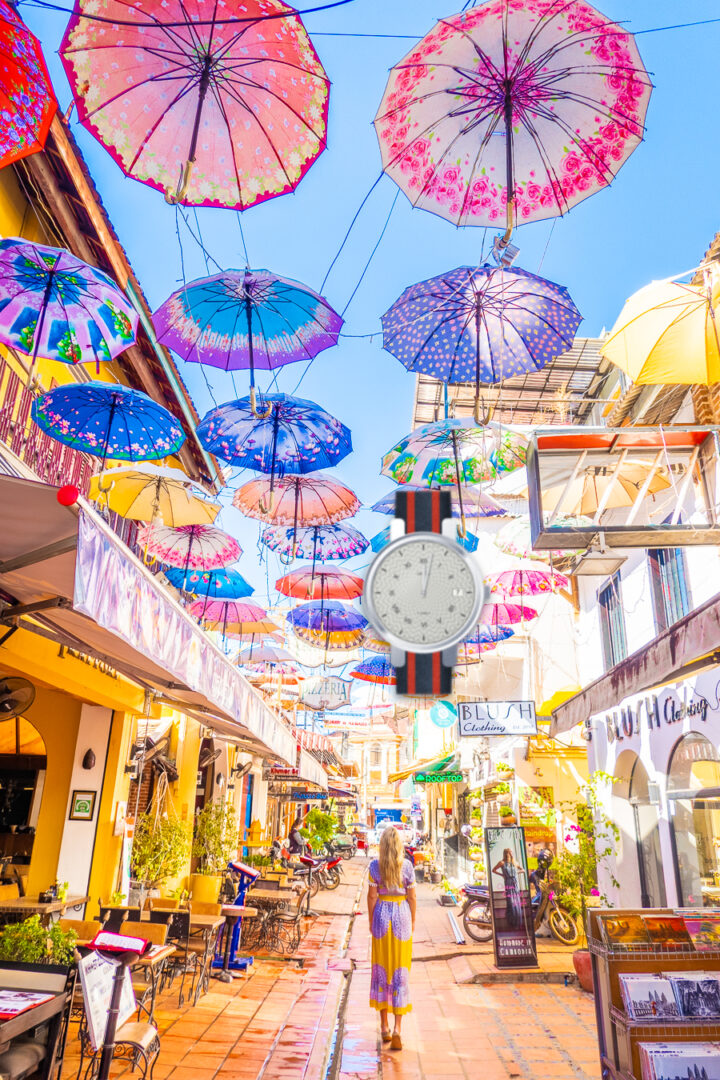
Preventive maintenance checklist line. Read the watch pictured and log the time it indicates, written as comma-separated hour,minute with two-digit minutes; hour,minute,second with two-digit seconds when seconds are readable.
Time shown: 12,02
